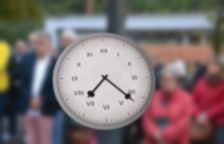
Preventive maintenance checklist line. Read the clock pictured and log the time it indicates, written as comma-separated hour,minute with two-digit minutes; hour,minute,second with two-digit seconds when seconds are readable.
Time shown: 7,22
